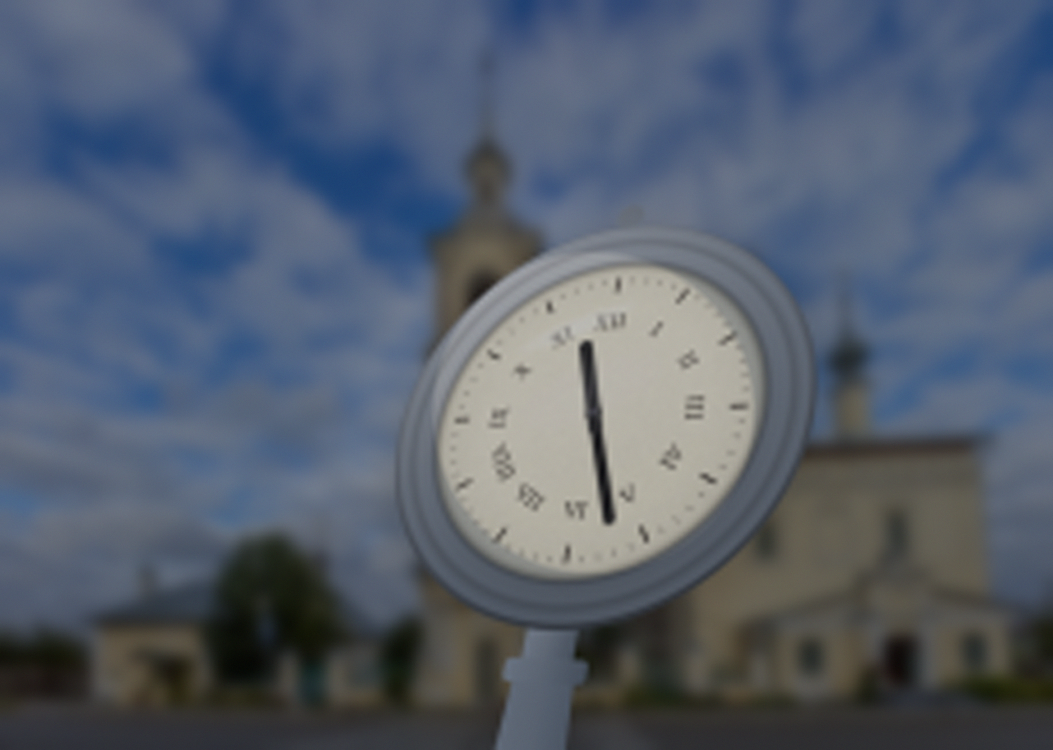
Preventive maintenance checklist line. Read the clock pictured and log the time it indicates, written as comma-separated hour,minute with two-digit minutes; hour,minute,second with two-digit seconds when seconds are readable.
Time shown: 11,27
